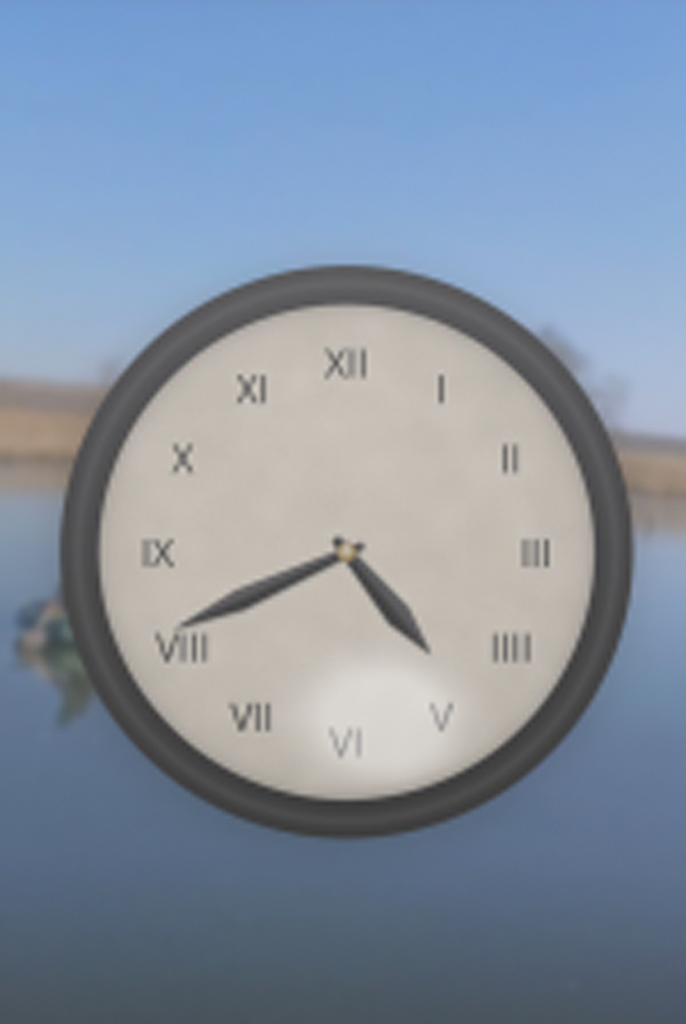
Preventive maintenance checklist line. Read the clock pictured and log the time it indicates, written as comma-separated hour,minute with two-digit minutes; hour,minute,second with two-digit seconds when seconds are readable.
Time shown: 4,41
